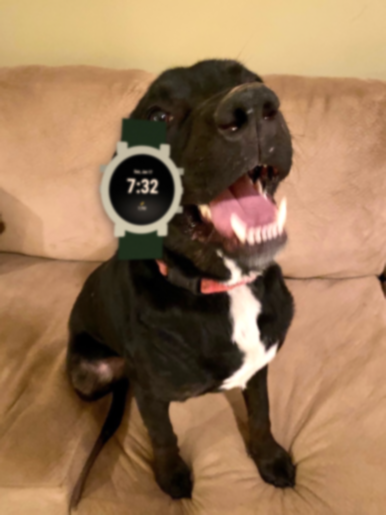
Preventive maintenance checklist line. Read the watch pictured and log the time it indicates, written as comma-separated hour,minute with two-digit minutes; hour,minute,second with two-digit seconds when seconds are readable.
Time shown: 7,32
